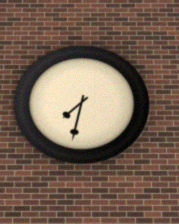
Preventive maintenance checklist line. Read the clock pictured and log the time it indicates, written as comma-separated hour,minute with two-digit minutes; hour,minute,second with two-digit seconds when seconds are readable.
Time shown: 7,32
